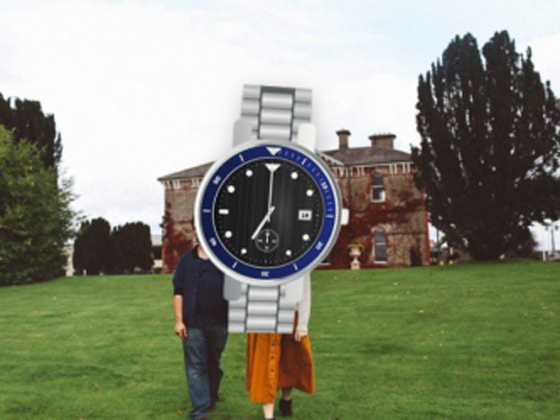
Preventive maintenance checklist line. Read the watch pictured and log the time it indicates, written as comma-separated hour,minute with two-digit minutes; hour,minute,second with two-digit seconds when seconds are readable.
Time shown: 7,00
